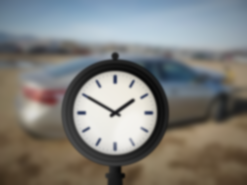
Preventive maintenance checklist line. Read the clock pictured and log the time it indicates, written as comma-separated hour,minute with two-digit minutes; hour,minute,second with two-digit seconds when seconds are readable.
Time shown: 1,50
